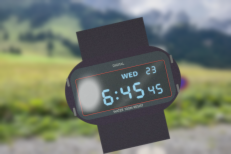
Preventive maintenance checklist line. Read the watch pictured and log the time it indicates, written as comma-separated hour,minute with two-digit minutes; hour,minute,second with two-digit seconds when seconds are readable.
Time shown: 6,45,45
